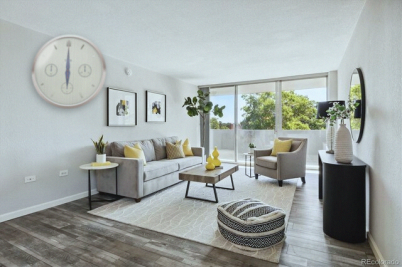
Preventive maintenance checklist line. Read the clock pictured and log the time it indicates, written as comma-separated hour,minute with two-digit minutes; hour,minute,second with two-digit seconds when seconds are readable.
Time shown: 6,00
